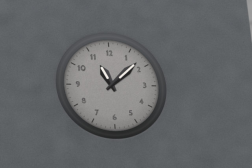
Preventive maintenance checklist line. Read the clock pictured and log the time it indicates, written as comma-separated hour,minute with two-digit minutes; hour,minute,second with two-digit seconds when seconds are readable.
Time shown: 11,08
